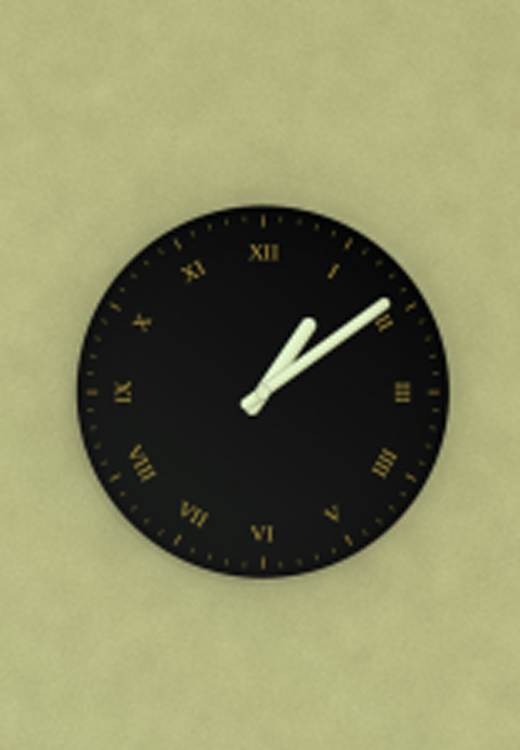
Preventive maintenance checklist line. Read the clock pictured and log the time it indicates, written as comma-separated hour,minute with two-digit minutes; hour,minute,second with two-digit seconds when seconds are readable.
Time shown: 1,09
